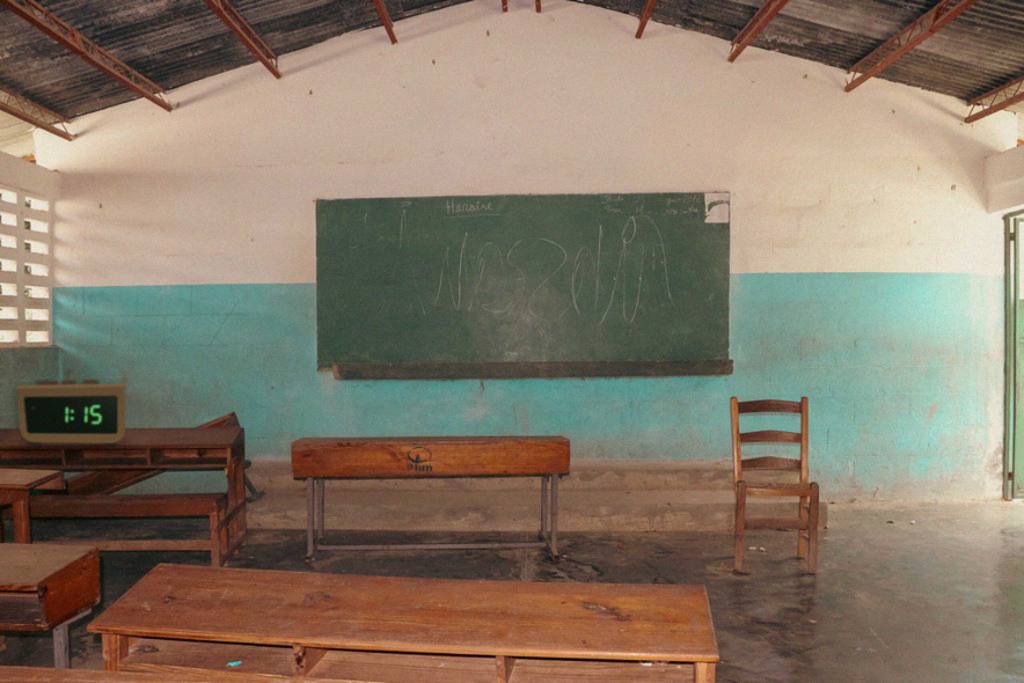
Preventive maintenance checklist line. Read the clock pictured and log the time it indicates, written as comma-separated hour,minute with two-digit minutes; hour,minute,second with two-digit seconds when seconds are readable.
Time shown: 1,15
